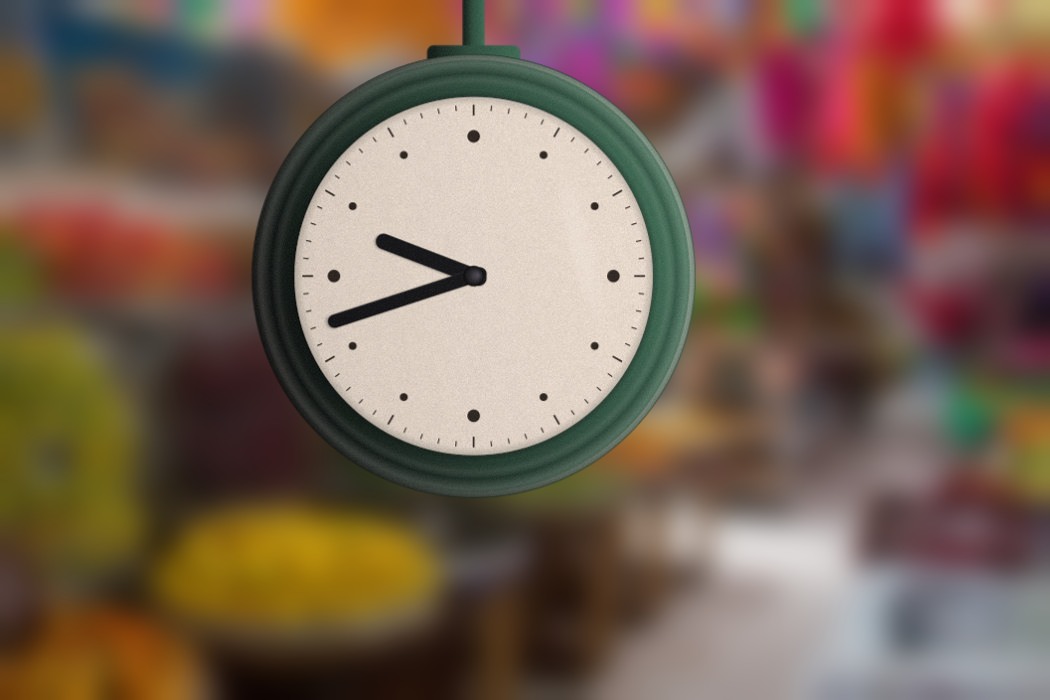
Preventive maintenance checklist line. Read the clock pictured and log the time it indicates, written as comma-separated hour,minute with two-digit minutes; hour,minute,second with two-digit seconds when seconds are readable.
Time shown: 9,42
